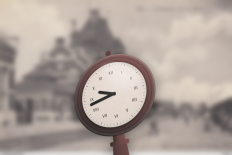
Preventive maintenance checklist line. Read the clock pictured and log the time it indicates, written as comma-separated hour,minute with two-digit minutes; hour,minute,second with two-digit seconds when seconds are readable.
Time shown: 9,43
